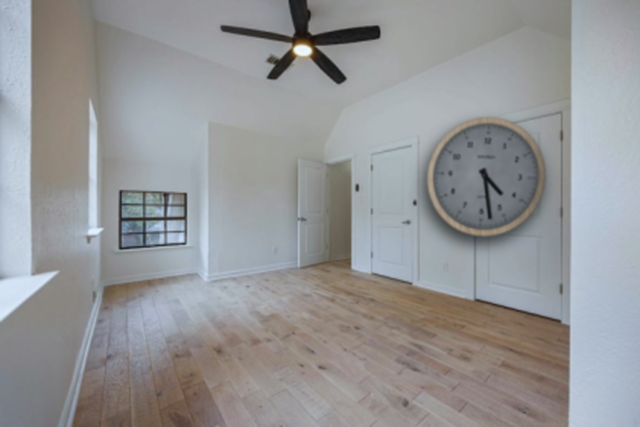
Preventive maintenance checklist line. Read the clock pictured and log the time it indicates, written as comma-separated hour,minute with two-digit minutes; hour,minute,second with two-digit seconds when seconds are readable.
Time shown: 4,28
